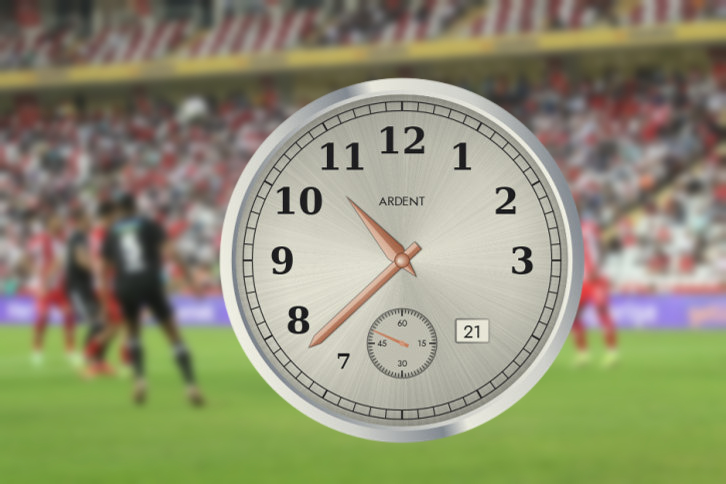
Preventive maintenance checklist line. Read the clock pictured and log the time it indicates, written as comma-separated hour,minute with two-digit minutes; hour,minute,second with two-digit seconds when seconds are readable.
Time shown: 10,37,49
